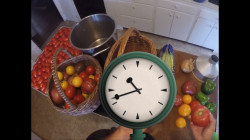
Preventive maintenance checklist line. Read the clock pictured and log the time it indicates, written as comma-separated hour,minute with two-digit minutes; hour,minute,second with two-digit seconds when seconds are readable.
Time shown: 10,42
